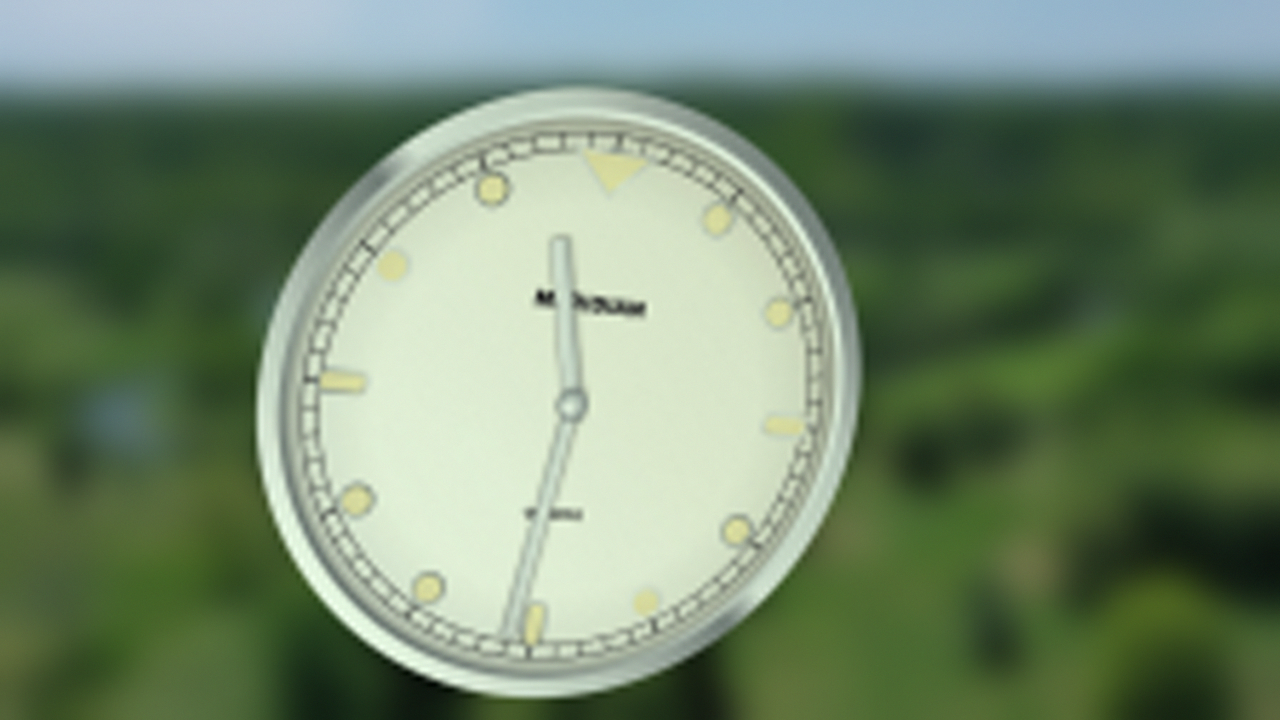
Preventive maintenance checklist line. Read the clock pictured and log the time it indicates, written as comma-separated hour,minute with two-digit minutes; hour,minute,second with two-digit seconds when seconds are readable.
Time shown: 11,31
